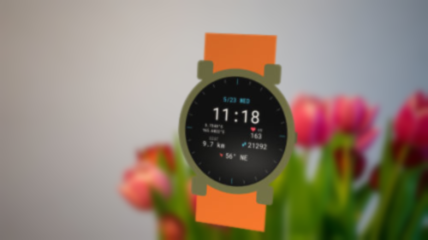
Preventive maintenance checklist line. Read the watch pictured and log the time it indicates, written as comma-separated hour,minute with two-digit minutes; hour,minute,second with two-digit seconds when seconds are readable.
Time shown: 11,18
